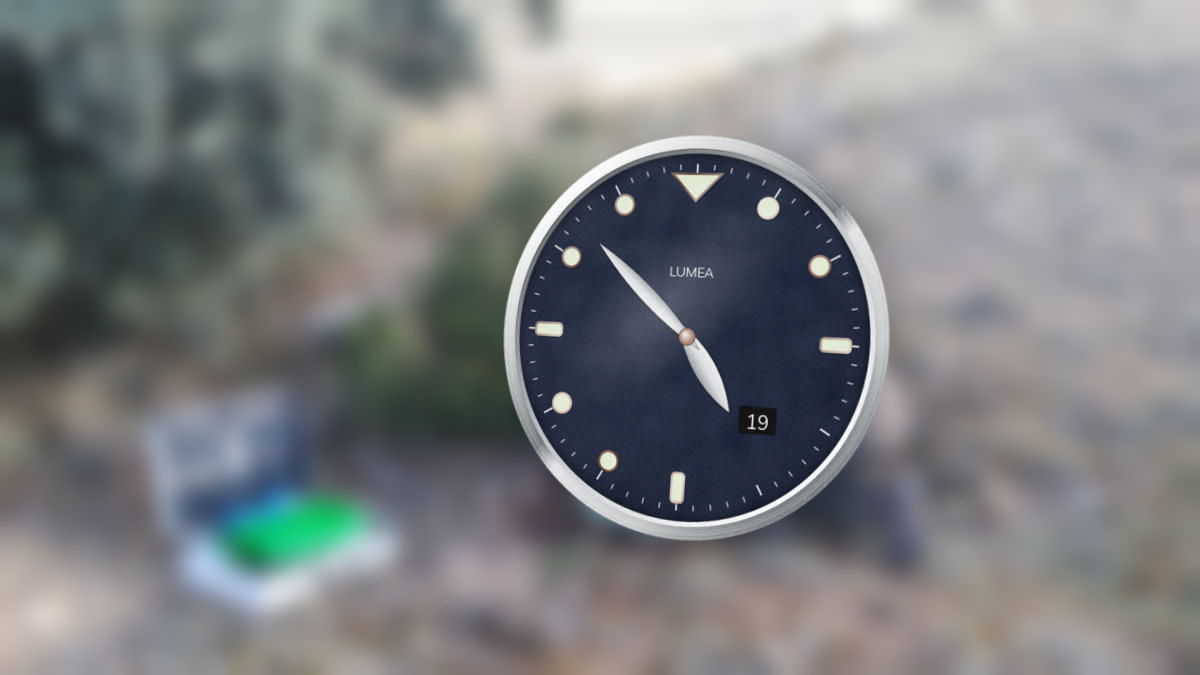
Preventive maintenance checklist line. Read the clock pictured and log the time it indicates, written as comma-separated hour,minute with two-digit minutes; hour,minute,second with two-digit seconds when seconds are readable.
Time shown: 4,52
